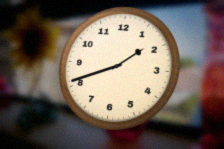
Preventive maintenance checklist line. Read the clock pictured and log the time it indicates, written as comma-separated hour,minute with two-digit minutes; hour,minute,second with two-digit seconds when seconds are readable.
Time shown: 1,41
